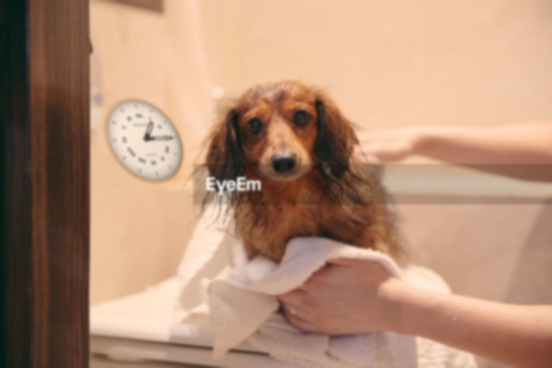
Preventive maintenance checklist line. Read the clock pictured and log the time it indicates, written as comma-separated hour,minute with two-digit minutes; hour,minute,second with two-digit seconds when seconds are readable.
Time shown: 1,15
